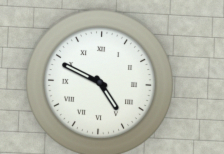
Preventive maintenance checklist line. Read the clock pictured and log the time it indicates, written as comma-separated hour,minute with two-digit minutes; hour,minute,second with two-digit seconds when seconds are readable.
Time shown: 4,49
